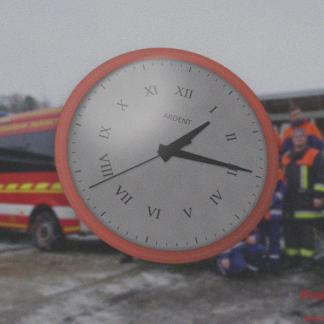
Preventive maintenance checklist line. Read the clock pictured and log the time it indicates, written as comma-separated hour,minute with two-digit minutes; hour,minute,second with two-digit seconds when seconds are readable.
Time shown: 1,14,38
